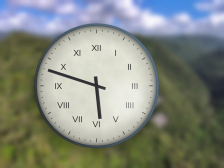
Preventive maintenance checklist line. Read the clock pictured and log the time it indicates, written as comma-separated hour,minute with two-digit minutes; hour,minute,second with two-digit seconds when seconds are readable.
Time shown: 5,48
